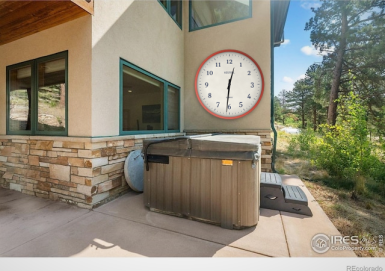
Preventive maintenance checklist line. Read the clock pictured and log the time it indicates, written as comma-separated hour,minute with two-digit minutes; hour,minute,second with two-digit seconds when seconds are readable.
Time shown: 12,31
